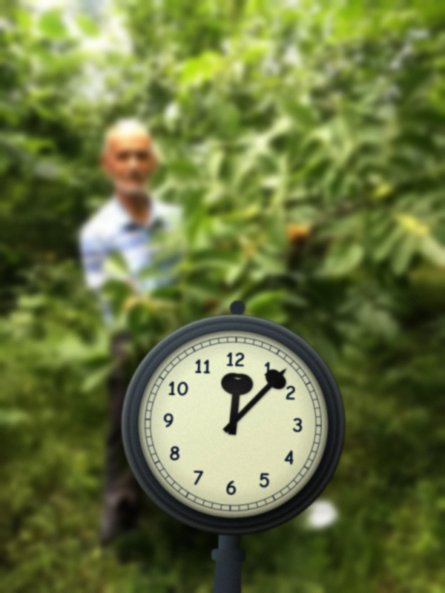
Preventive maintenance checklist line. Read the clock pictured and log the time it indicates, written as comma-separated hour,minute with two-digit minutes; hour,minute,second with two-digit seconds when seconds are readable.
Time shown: 12,07
